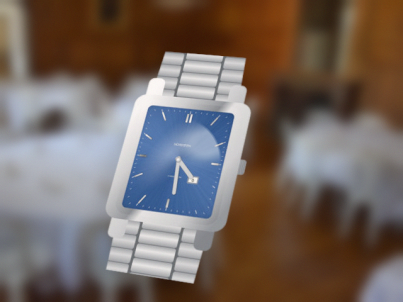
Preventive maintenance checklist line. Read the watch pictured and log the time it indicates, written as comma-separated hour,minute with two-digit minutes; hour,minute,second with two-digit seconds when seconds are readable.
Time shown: 4,29
